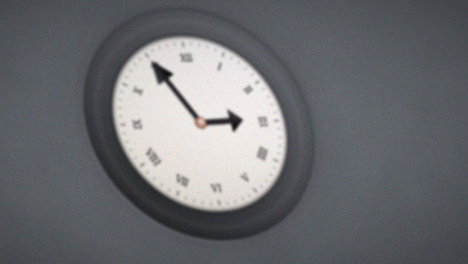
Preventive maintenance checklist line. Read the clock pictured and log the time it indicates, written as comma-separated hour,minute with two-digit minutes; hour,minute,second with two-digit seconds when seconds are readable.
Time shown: 2,55
